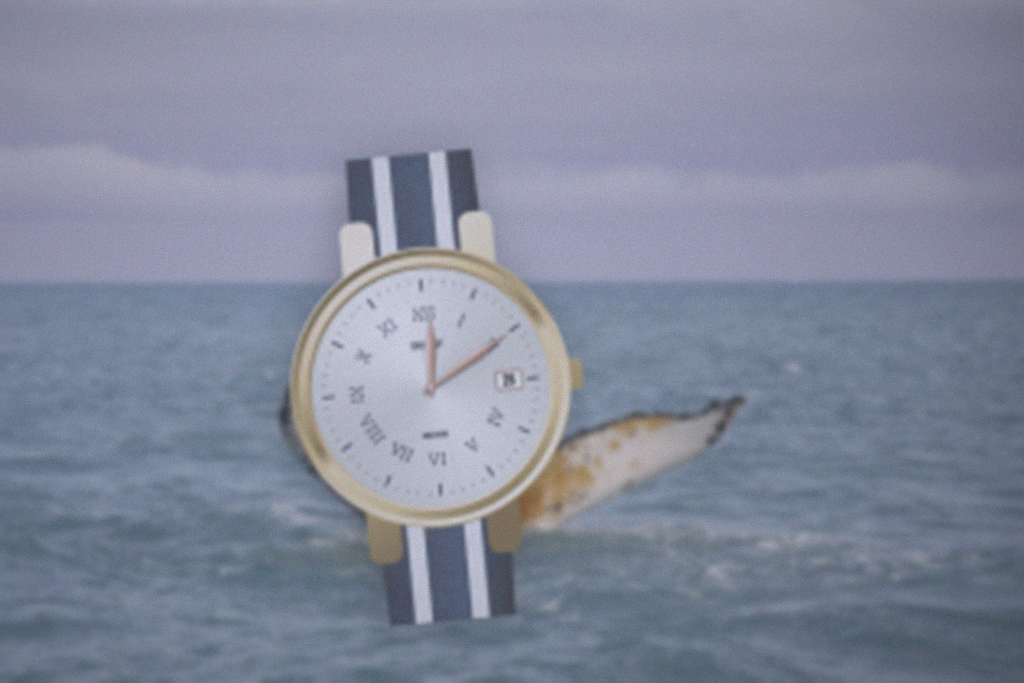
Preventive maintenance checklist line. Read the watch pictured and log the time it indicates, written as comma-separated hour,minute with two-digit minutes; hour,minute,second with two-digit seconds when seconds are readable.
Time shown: 12,10
